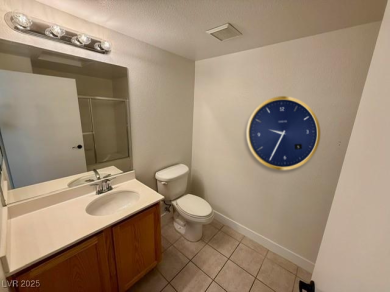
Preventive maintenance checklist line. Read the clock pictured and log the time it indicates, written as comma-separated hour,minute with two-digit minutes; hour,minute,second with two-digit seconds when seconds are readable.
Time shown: 9,35
